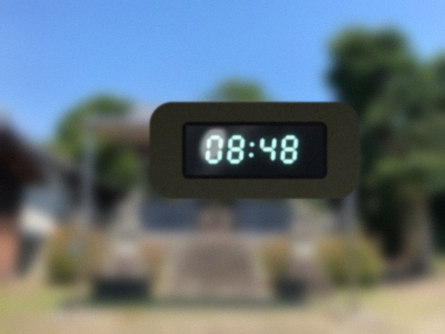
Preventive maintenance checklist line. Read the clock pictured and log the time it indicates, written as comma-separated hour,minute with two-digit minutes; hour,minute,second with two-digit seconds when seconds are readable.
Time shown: 8,48
